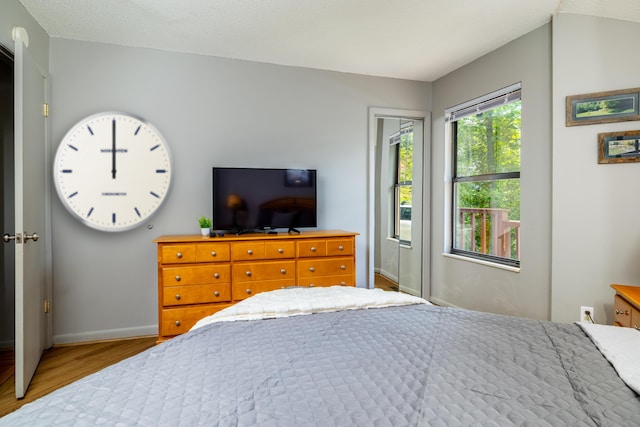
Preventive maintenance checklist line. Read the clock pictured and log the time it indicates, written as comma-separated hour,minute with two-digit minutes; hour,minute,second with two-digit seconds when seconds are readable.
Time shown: 12,00
